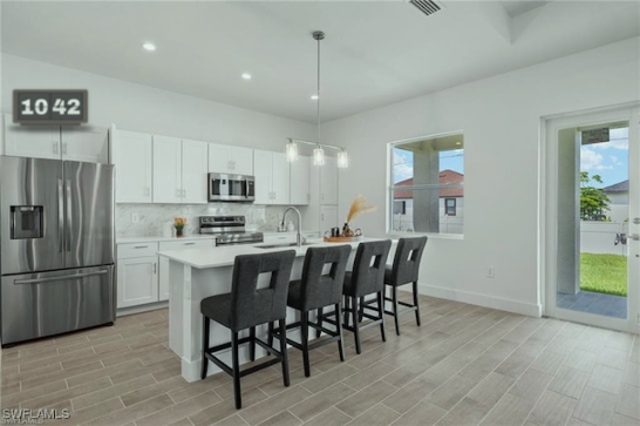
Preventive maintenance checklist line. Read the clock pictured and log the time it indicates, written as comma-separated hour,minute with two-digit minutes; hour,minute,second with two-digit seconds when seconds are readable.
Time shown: 10,42
